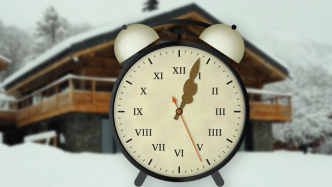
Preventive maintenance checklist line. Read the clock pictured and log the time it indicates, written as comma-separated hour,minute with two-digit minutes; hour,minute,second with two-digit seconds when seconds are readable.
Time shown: 1,03,26
